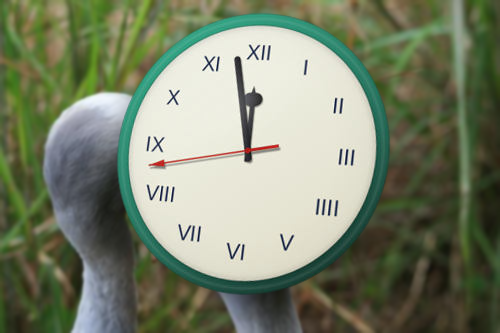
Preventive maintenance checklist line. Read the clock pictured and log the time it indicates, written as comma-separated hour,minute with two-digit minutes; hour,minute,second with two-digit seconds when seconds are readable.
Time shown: 11,57,43
